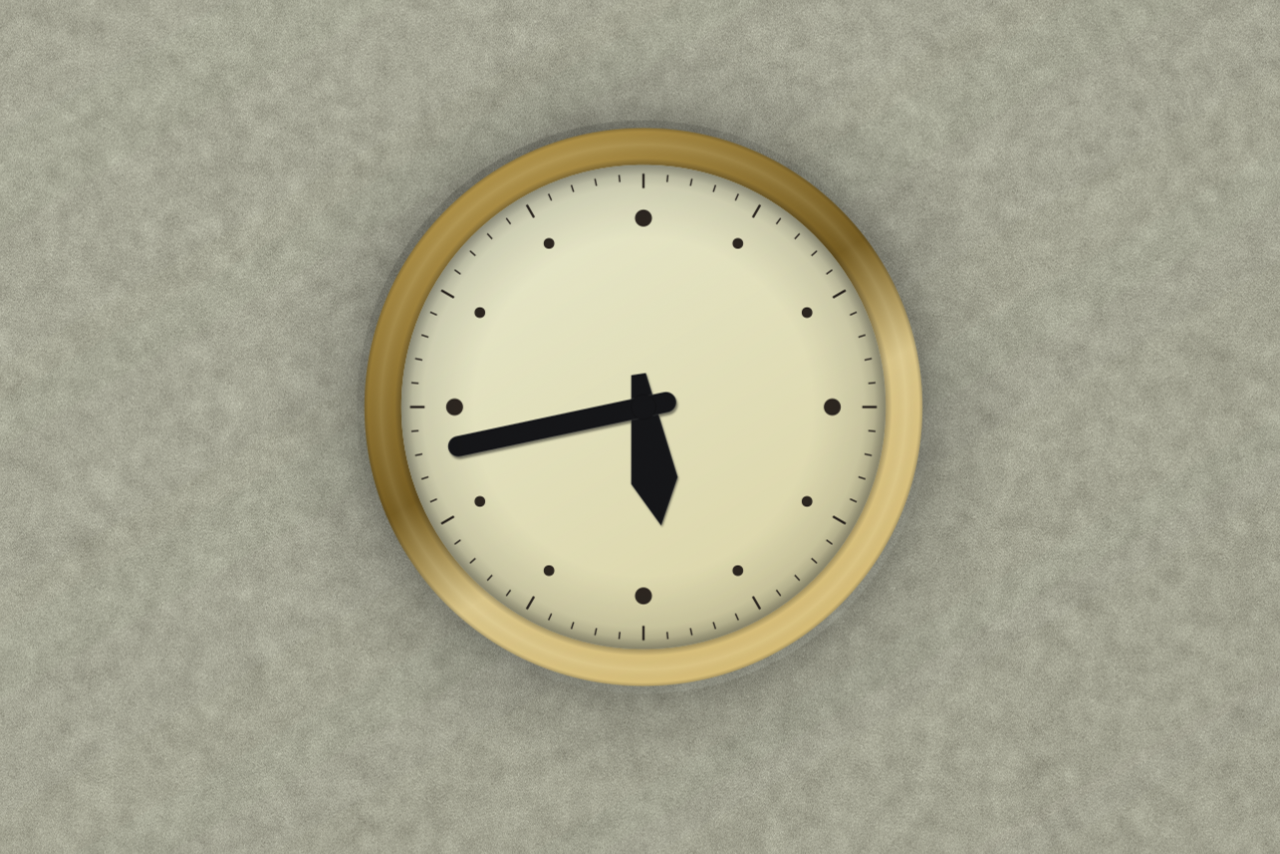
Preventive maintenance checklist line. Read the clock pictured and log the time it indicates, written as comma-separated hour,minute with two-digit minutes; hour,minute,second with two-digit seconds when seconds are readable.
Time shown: 5,43
